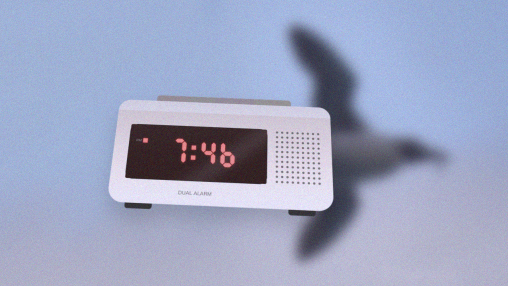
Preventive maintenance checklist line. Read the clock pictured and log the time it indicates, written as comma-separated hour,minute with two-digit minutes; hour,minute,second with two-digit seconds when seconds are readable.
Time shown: 7,46
